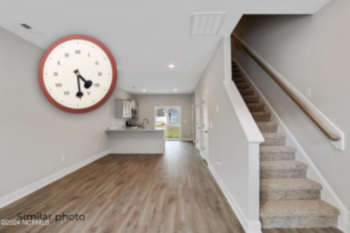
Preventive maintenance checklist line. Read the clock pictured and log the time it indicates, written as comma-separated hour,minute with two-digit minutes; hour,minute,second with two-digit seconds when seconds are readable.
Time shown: 4,29
